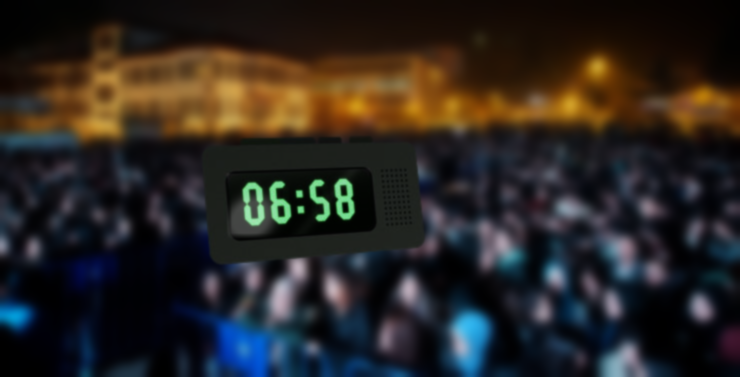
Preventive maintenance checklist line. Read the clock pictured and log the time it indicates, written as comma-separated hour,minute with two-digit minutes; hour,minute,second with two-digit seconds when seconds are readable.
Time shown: 6,58
